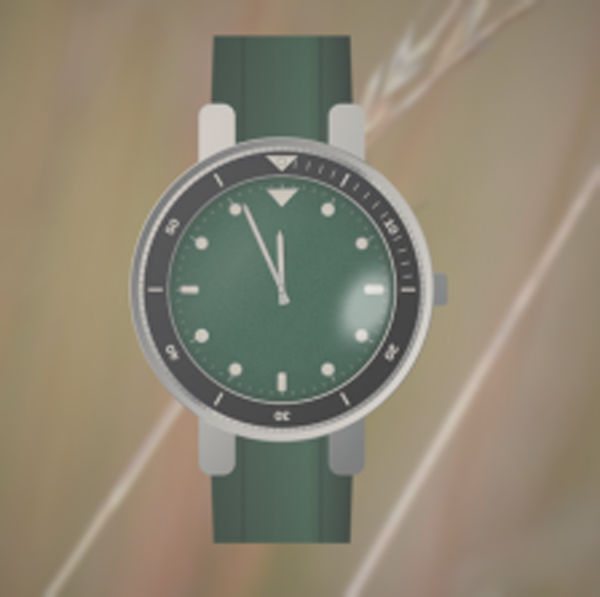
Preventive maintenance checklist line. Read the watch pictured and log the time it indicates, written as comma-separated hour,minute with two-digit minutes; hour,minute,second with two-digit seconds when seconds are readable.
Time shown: 11,56
